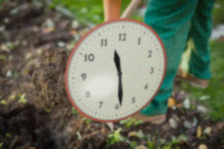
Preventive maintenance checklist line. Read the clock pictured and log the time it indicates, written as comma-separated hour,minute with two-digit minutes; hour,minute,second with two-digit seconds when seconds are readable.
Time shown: 11,29
